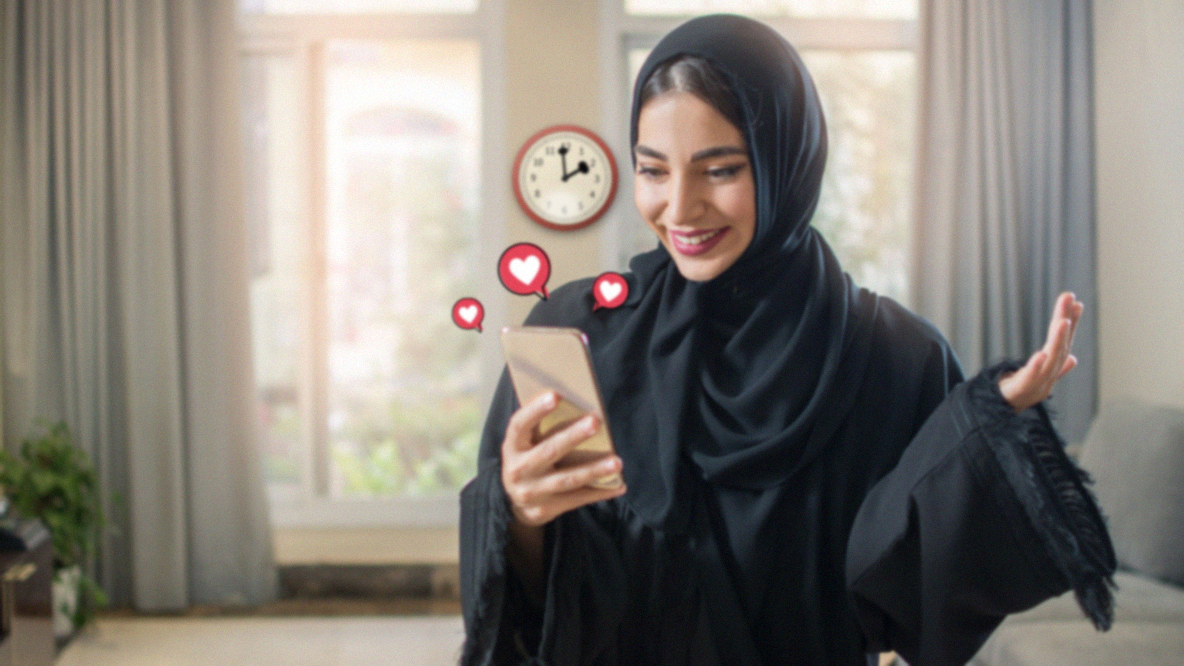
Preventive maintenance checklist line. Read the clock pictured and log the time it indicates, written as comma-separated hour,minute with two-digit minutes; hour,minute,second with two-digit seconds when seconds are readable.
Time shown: 1,59
